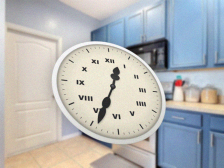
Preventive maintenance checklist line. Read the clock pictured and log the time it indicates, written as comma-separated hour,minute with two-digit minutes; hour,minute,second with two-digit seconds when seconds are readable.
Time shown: 12,34
